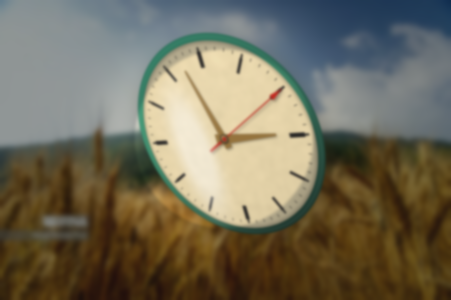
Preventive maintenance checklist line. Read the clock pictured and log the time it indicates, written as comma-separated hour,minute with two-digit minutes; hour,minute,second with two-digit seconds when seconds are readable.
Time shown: 2,57,10
